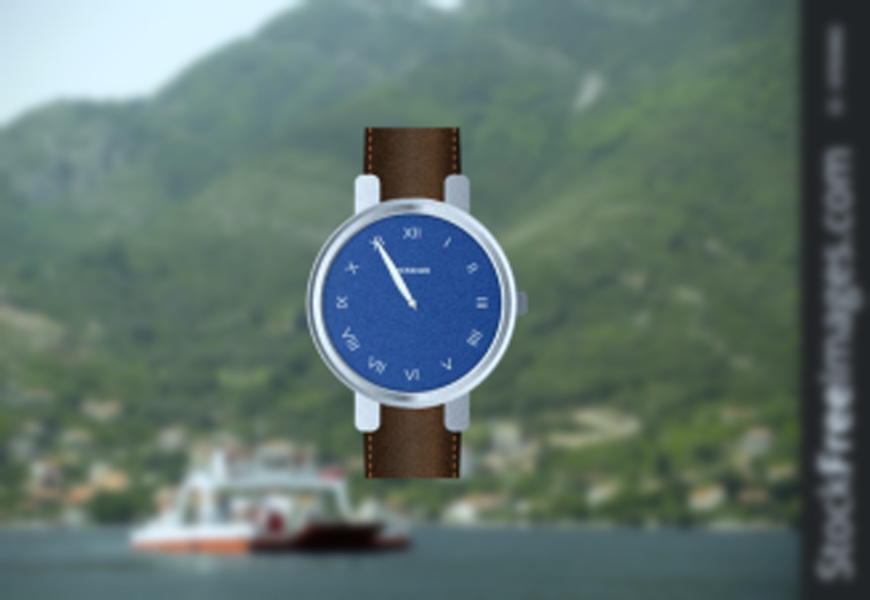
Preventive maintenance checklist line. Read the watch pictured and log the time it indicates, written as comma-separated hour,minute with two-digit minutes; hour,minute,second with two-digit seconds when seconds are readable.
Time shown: 10,55
